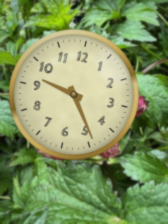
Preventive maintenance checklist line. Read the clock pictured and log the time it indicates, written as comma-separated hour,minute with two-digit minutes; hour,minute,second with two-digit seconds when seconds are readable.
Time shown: 9,24
